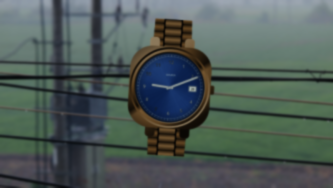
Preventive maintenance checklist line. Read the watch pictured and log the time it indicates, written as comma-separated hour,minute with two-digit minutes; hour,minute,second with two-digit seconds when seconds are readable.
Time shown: 9,11
